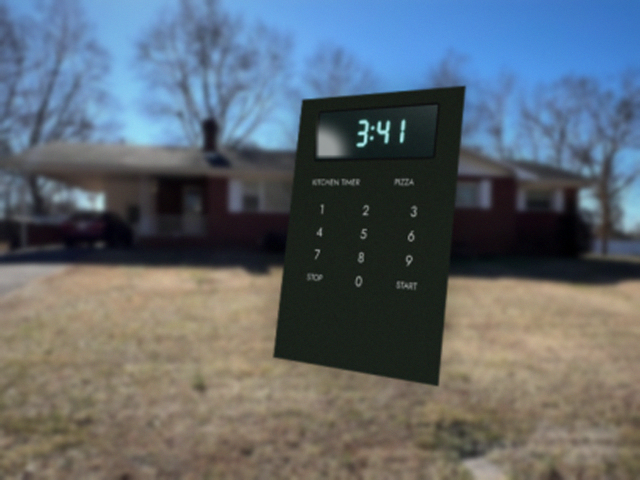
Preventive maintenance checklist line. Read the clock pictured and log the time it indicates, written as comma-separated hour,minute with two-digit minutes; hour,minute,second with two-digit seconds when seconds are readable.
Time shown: 3,41
